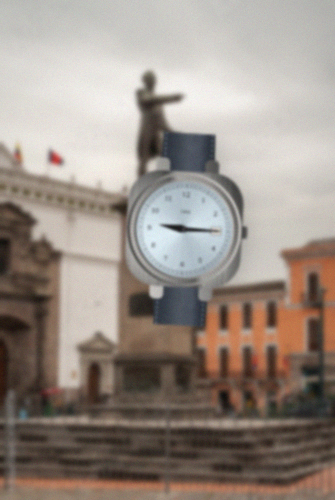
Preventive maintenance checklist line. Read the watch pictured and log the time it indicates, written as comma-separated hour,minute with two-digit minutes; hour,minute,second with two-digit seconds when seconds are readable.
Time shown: 9,15
